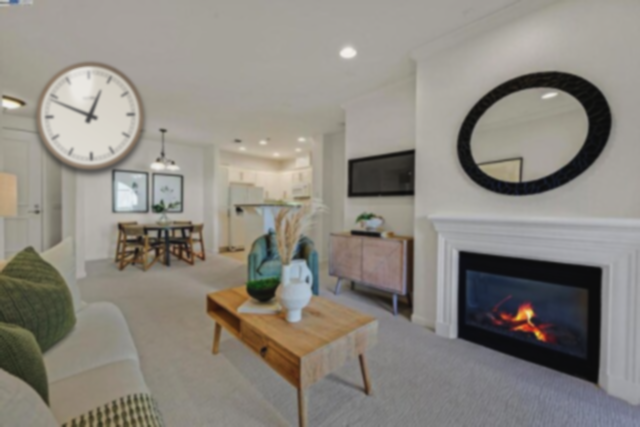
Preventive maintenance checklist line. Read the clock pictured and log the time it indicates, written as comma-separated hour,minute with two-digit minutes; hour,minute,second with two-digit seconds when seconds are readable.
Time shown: 12,49
